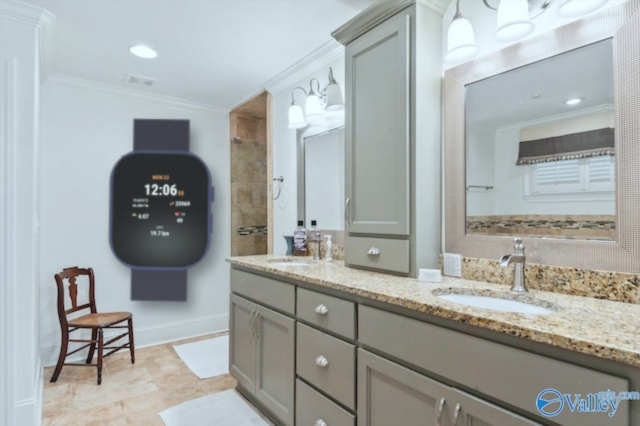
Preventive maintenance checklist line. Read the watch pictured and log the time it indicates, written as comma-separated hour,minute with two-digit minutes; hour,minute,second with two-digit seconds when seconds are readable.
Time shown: 12,06
